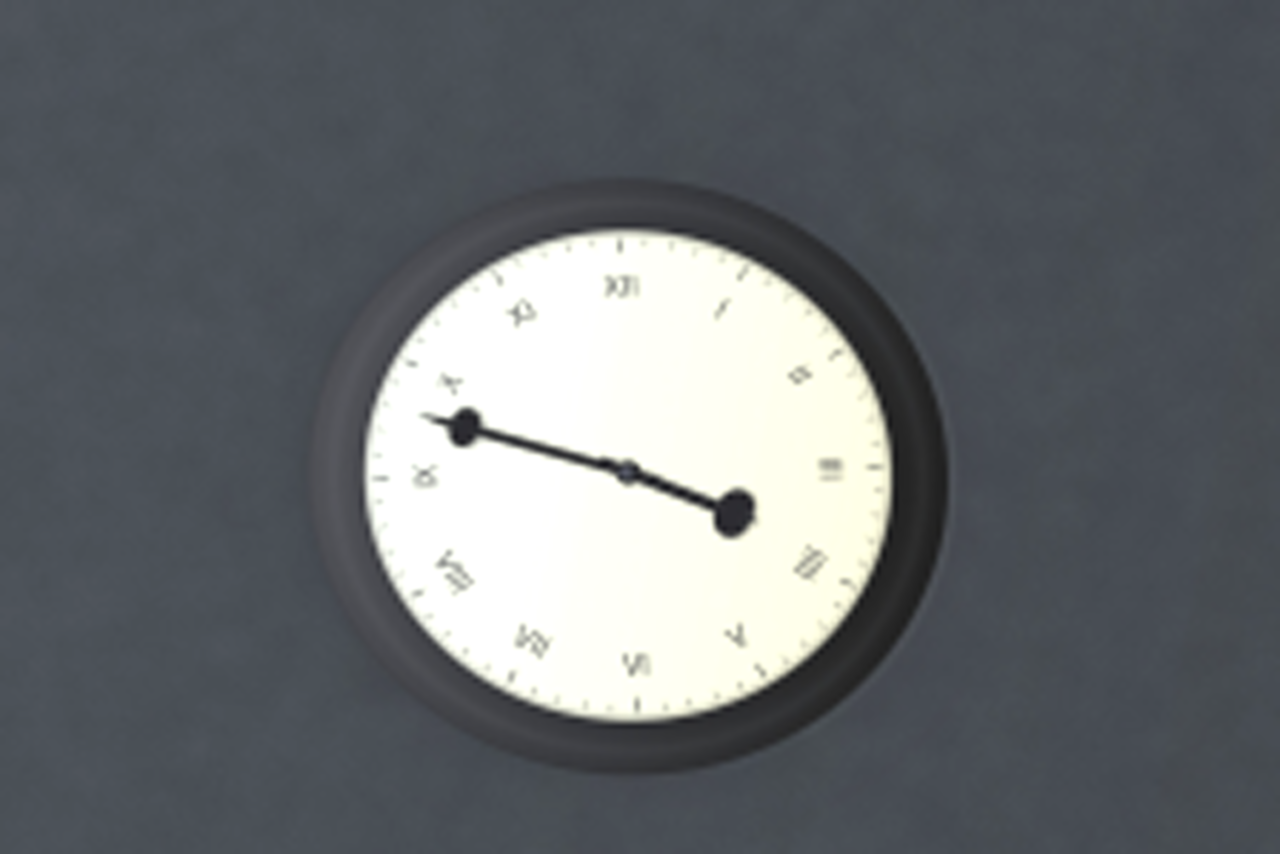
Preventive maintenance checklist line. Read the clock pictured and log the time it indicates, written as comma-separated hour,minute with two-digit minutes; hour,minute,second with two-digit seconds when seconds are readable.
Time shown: 3,48
